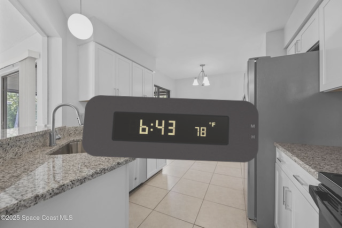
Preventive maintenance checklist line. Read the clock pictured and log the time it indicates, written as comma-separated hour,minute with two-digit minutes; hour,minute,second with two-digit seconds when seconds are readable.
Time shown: 6,43
